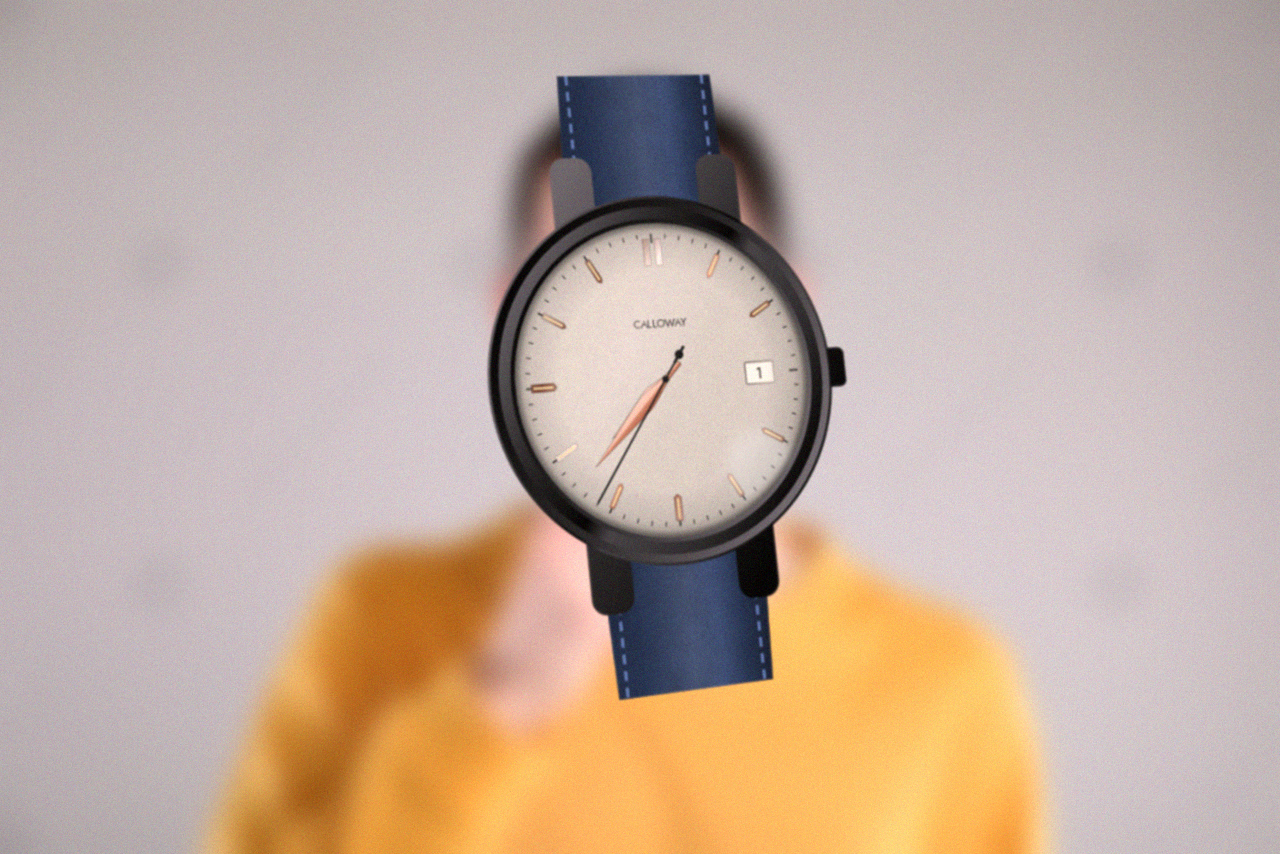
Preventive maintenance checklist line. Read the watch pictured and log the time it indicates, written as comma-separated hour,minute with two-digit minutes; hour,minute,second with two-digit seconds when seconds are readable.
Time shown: 7,37,36
